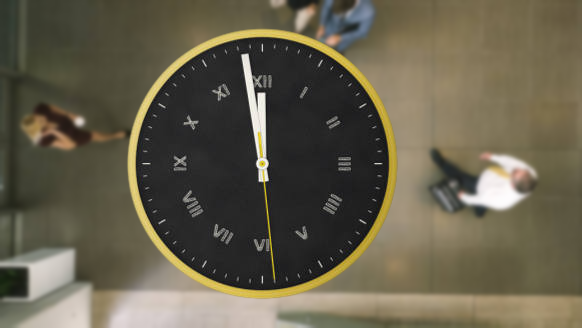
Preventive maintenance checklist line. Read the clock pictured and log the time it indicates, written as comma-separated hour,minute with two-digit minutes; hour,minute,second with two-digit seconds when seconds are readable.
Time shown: 11,58,29
